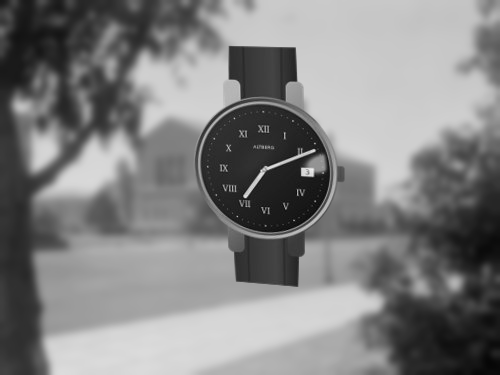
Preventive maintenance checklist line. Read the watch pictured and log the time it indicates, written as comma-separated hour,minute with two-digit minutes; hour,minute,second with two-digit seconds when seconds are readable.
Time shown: 7,11
